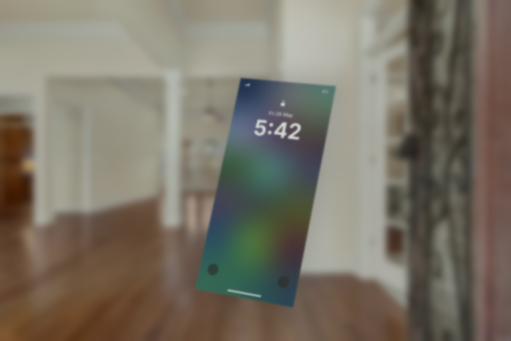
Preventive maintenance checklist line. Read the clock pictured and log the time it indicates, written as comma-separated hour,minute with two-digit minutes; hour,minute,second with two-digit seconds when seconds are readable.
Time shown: 5,42
